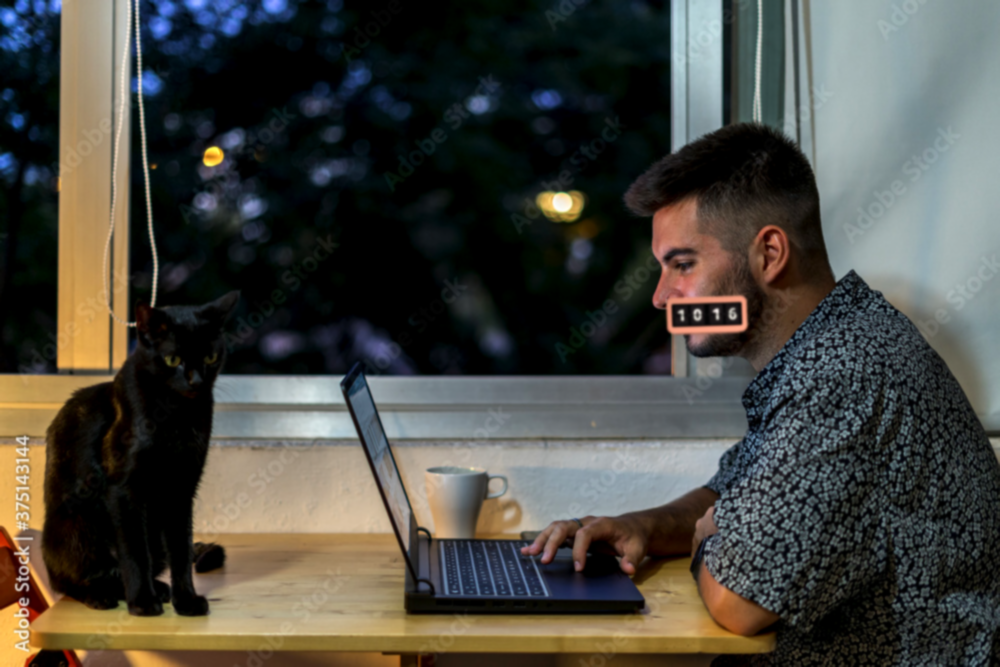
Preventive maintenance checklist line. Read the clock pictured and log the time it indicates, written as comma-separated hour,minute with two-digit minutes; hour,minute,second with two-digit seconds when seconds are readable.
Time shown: 10,16
